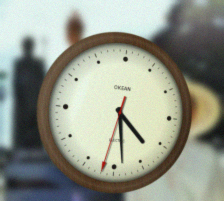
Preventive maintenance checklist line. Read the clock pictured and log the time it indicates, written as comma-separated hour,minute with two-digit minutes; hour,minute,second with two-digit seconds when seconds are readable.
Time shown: 4,28,32
